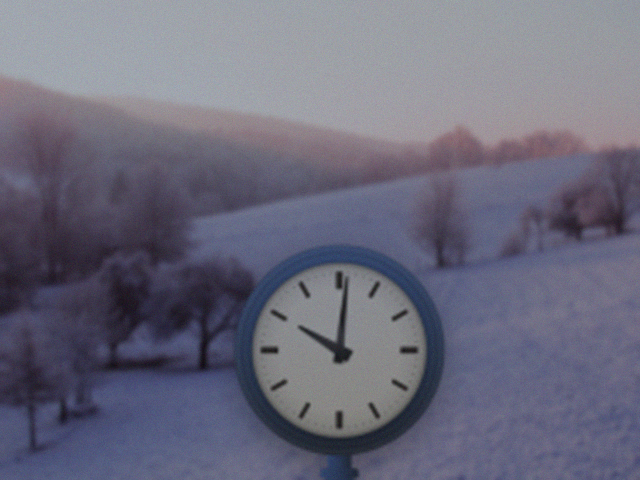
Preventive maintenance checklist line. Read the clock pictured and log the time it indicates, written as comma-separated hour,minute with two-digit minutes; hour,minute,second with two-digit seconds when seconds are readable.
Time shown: 10,01
